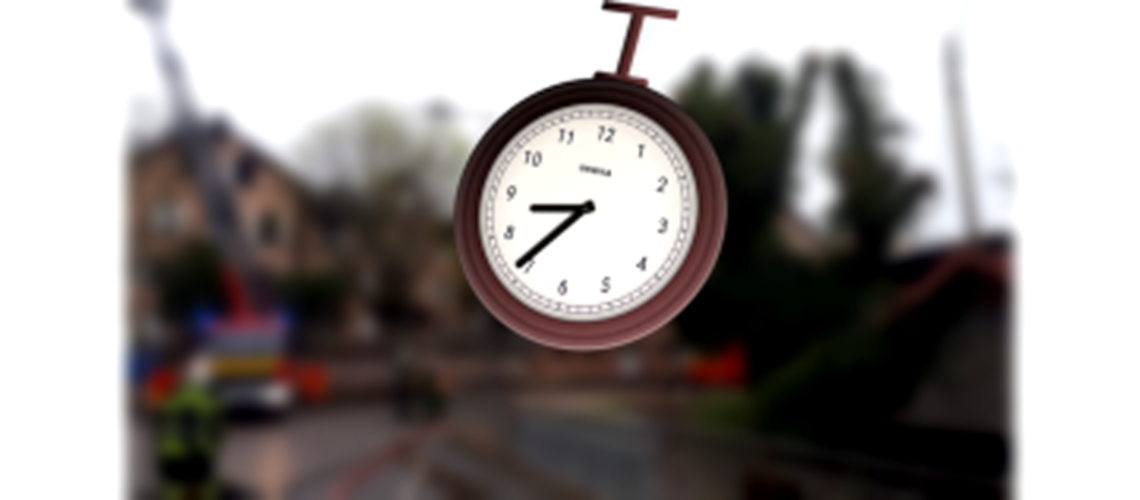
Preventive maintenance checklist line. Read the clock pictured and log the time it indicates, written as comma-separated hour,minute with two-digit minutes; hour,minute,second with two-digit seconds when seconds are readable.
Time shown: 8,36
